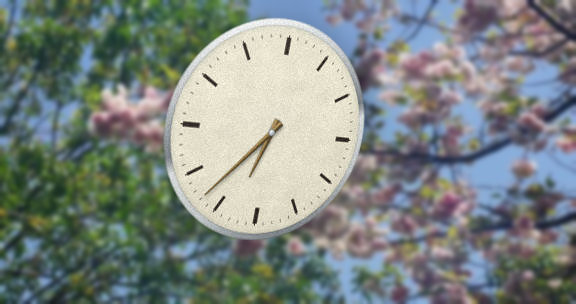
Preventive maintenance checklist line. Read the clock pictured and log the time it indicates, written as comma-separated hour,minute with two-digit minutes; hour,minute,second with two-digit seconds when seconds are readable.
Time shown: 6,37
